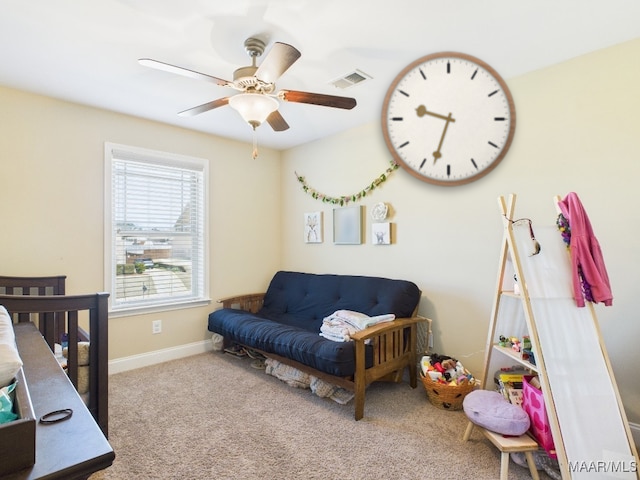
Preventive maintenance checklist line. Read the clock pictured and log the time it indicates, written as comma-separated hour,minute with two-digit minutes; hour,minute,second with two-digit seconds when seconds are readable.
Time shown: 9,33
